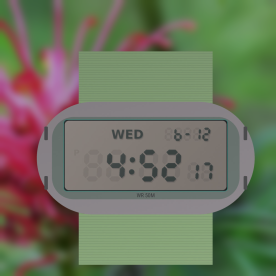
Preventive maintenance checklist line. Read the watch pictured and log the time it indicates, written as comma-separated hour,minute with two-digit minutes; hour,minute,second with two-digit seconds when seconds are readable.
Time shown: 4,52,17
